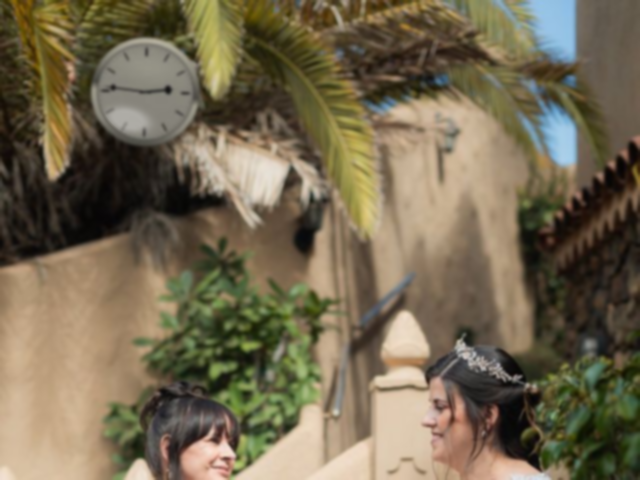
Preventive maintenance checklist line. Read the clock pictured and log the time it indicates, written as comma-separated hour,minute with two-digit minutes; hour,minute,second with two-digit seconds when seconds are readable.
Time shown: 2,46
